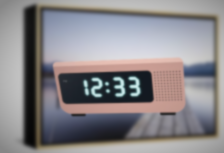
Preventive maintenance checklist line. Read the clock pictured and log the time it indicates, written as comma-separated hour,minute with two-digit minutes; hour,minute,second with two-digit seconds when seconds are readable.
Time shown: 12,33
